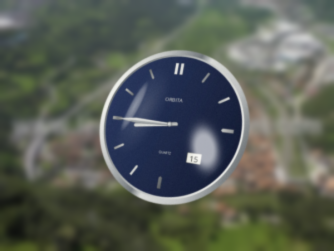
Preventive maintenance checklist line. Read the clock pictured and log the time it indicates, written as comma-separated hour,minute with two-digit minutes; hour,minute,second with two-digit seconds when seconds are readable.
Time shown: 8,45
